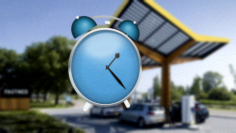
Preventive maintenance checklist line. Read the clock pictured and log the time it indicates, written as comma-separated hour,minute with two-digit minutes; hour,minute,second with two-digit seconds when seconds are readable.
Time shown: 1,23
